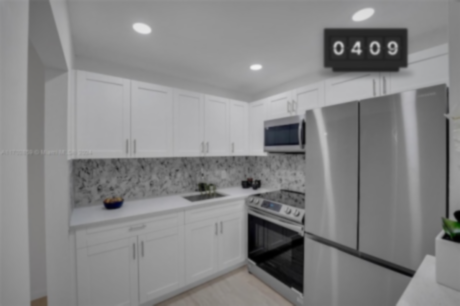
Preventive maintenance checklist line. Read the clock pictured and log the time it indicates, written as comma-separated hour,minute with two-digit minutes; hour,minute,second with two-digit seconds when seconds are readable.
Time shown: 4,09
